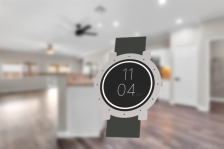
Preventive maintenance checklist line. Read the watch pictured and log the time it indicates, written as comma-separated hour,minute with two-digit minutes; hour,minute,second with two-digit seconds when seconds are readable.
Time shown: 11,04
